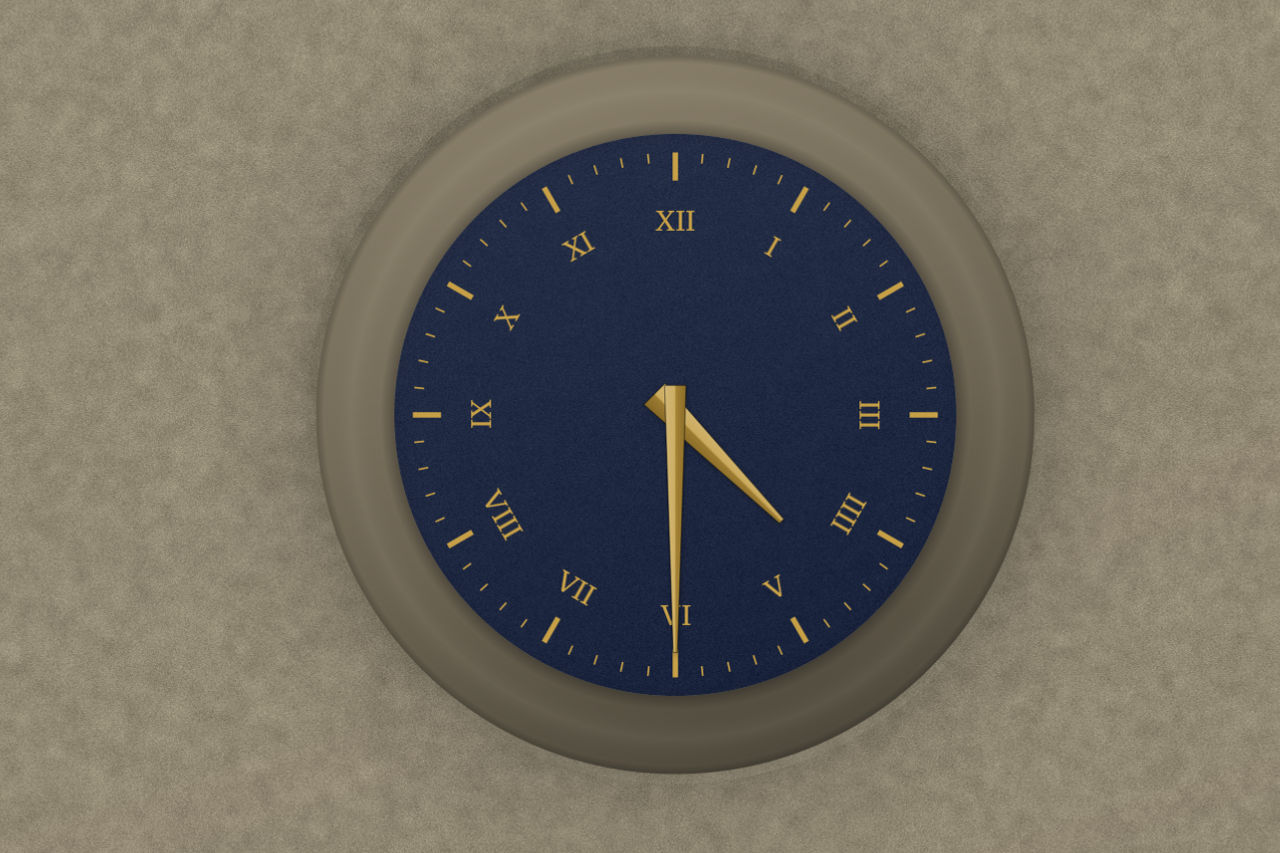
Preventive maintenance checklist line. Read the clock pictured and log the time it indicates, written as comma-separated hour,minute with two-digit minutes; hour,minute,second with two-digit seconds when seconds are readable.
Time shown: 4,30
